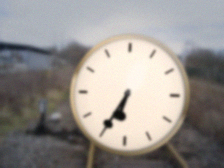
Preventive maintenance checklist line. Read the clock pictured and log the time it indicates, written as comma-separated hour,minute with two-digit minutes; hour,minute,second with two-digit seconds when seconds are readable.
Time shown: 6,35
